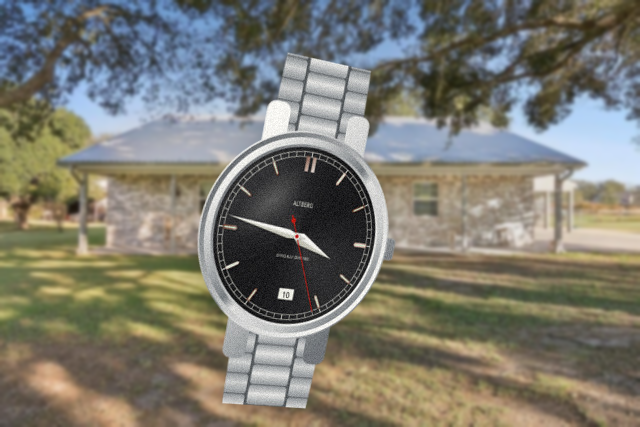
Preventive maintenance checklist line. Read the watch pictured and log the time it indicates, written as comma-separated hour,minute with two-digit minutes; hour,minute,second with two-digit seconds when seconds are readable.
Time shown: 3,46,26
